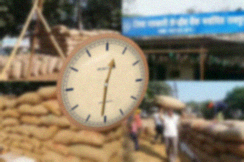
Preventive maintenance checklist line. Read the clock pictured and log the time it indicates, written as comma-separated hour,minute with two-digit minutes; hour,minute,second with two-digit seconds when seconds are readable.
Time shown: 12,31
